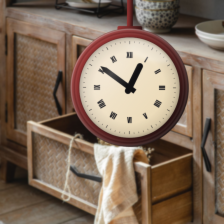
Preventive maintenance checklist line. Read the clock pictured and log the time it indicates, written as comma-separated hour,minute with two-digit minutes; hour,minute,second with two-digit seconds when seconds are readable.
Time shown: 12,51
